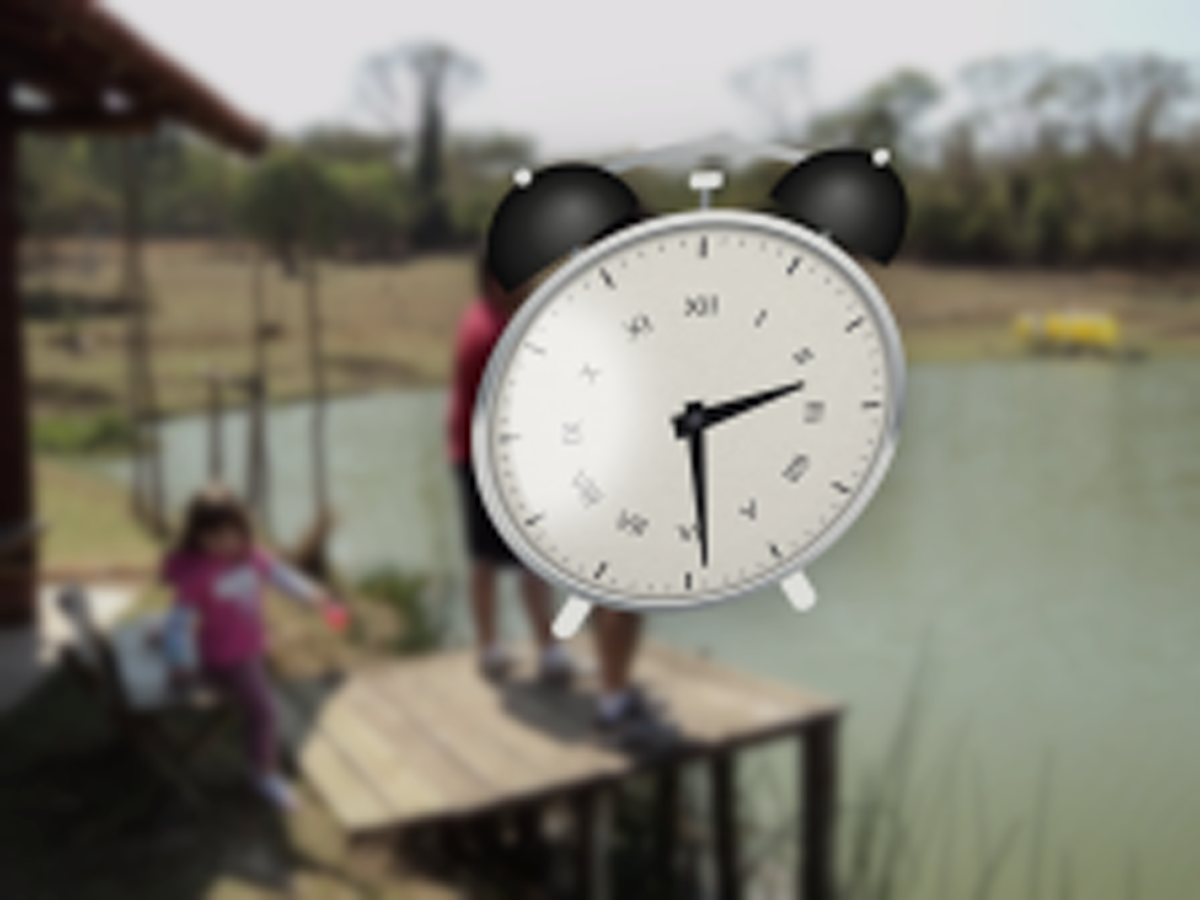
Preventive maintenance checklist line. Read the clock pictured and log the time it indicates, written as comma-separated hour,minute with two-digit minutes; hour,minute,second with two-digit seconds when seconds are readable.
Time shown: 2,29
